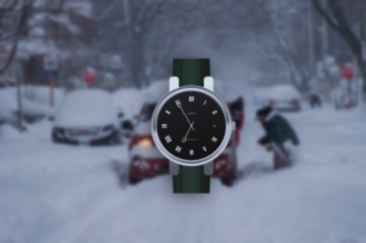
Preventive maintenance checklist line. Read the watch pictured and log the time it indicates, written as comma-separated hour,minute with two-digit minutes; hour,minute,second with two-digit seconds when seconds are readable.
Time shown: 6,55
